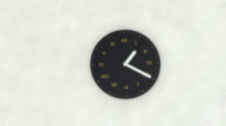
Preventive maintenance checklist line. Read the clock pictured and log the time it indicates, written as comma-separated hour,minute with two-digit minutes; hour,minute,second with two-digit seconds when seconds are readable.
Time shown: 1,20
